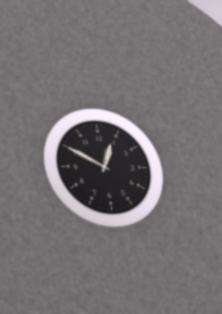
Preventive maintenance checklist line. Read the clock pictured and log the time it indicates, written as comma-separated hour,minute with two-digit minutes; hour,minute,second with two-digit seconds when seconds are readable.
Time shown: 12,50
